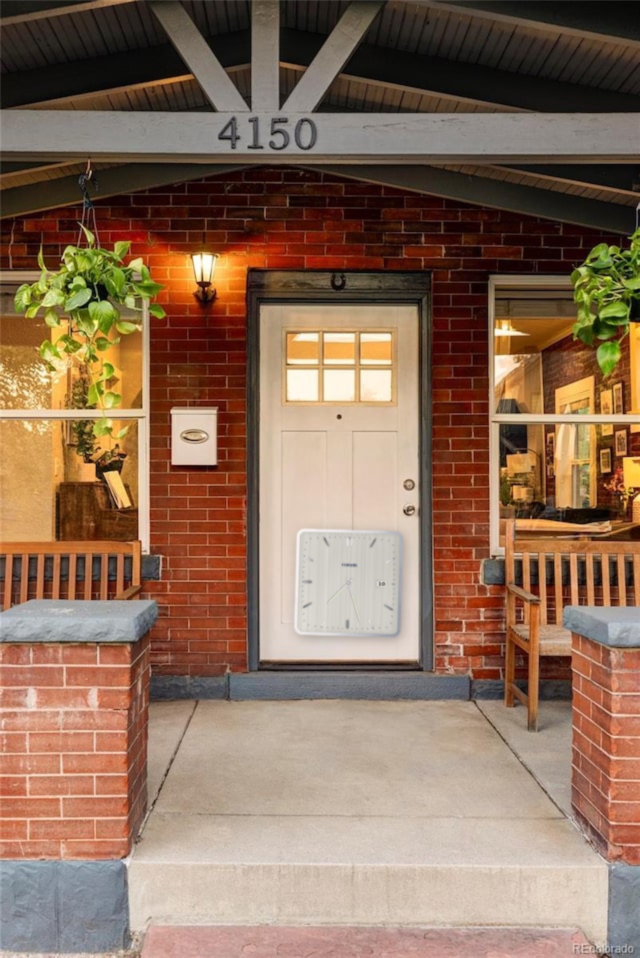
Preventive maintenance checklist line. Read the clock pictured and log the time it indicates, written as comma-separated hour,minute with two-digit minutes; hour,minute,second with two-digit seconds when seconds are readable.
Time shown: 7,27
